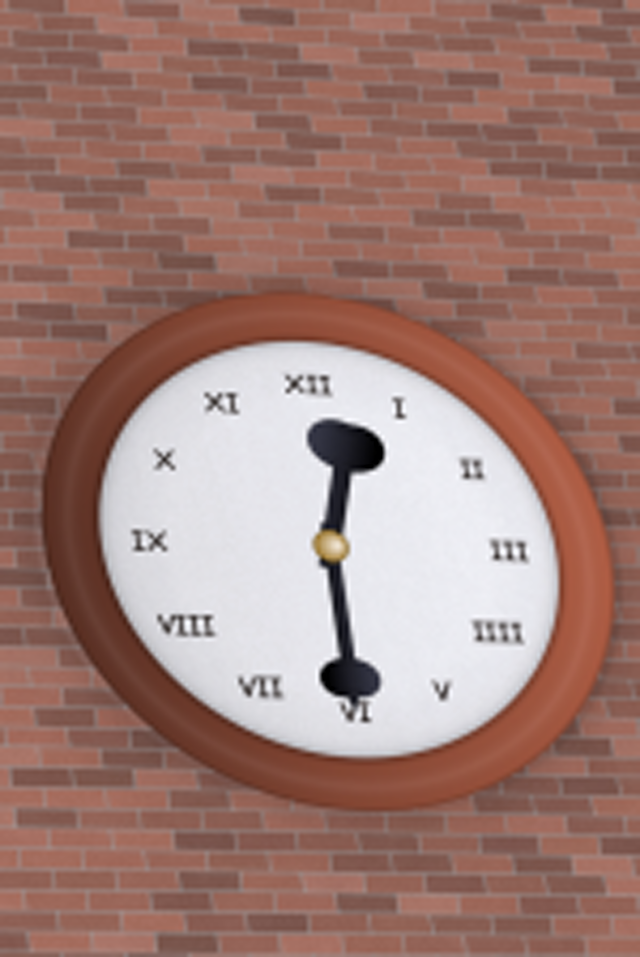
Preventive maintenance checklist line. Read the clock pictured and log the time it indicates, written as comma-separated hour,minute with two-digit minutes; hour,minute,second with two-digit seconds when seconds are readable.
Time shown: 12,30
